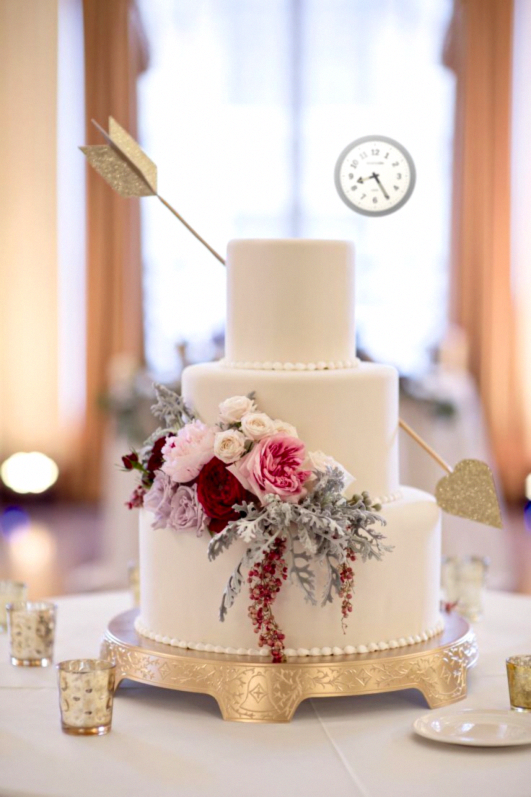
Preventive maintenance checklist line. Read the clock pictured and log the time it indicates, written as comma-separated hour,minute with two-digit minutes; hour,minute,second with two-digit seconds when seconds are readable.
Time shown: 8,25
